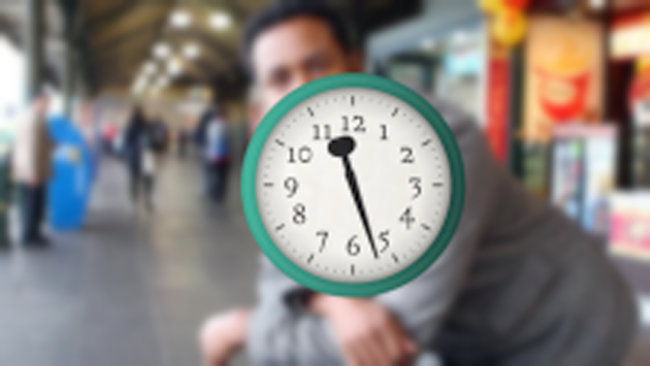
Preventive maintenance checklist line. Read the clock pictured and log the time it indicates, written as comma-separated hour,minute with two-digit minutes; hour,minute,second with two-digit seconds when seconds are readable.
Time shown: 11,27
